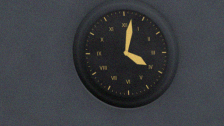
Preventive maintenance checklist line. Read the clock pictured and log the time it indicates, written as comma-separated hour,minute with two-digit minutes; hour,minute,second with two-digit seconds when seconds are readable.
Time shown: 4,02
